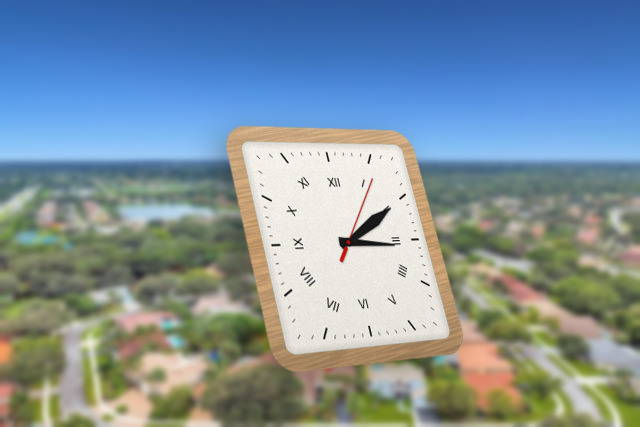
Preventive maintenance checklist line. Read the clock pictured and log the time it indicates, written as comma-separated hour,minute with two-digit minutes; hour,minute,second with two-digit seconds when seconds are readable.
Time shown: 3,10,06
